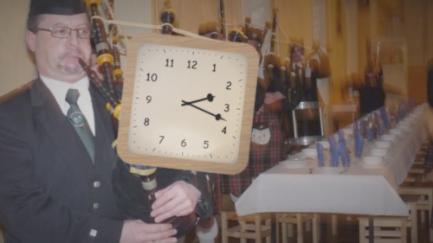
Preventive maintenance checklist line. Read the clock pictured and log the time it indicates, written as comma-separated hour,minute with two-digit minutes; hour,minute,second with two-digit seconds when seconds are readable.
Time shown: 2,18
